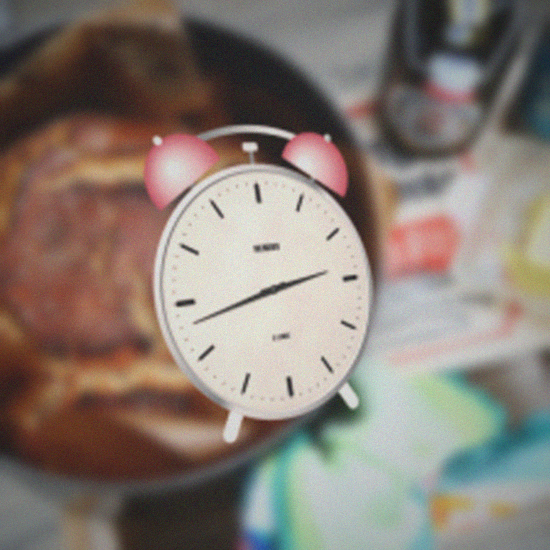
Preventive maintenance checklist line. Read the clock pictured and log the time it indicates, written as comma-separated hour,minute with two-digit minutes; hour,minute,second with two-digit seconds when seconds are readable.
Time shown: 2,43
